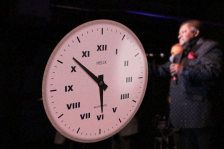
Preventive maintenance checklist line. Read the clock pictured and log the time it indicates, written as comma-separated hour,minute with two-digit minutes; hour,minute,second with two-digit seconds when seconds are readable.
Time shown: 5,52
